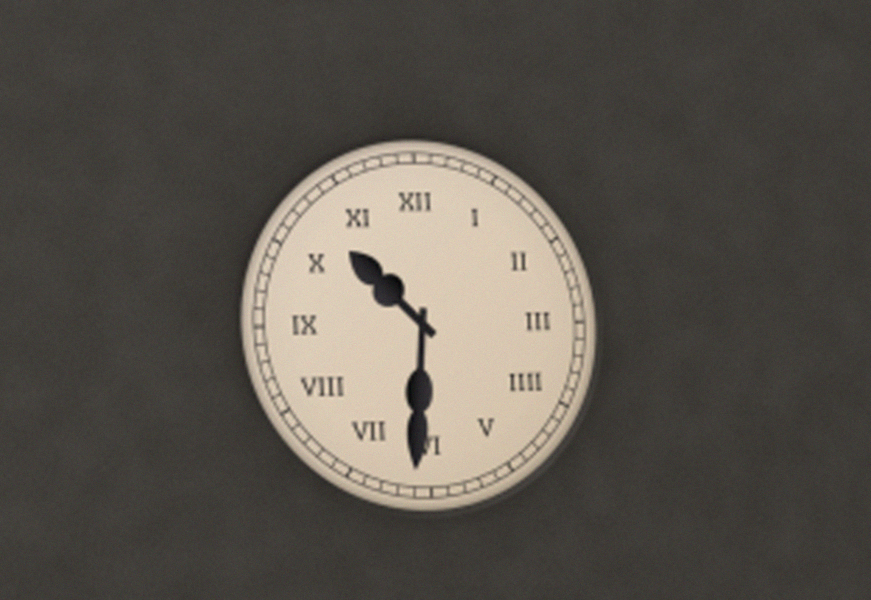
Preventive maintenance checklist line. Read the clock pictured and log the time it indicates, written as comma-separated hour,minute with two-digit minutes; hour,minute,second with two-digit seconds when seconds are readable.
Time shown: 10,31
